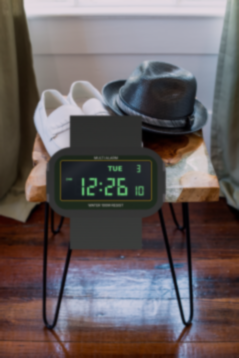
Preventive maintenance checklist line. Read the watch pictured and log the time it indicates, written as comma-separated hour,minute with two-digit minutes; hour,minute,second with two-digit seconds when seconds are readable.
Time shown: 12,26
